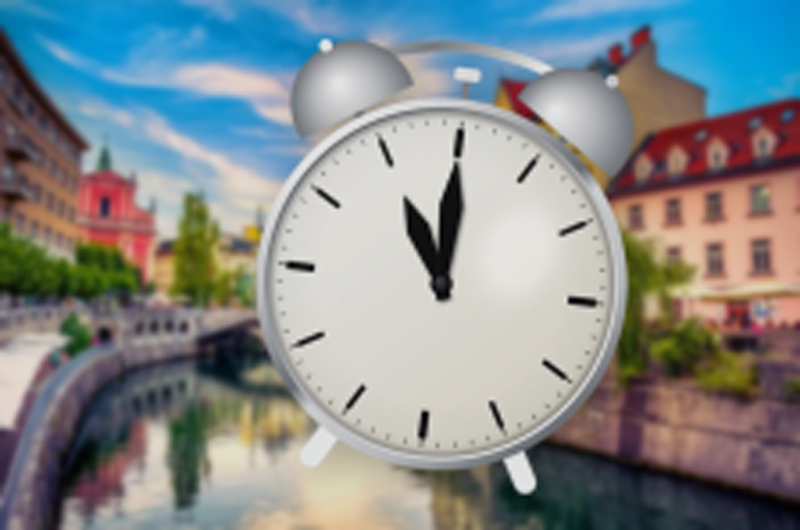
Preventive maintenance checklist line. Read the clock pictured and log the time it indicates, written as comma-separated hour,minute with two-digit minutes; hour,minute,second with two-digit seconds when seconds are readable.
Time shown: 11,00
